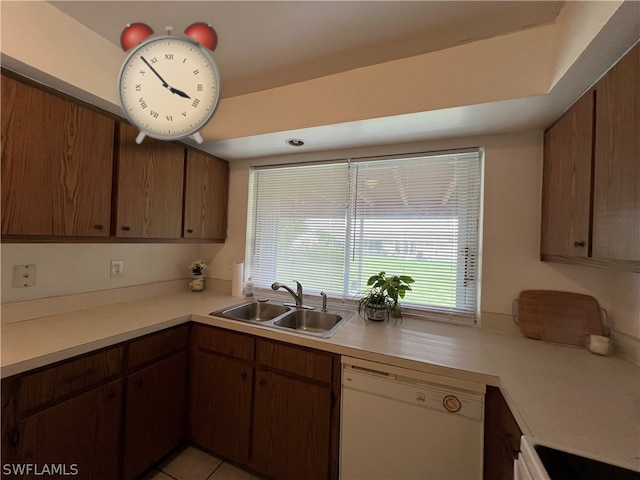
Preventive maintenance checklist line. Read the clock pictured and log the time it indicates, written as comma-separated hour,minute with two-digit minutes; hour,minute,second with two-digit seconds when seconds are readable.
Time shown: 3,53
